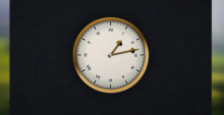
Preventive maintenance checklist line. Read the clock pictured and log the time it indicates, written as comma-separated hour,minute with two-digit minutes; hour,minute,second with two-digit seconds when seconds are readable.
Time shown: 1,13
